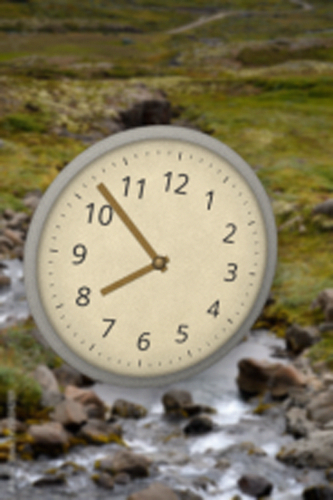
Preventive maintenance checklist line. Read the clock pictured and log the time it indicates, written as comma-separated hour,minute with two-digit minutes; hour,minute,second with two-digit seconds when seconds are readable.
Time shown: 7,52
